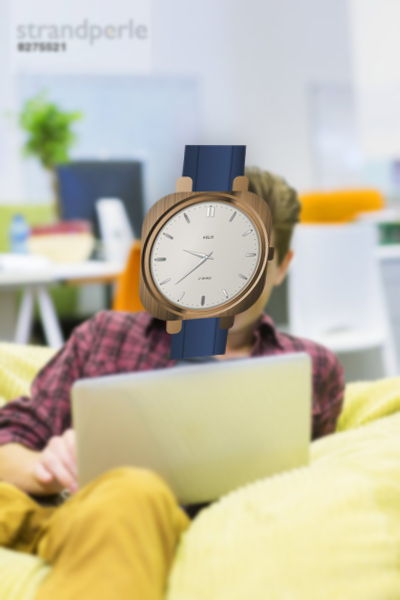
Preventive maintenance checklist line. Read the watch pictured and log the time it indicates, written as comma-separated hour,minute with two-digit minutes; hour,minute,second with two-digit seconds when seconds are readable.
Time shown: 9,38
